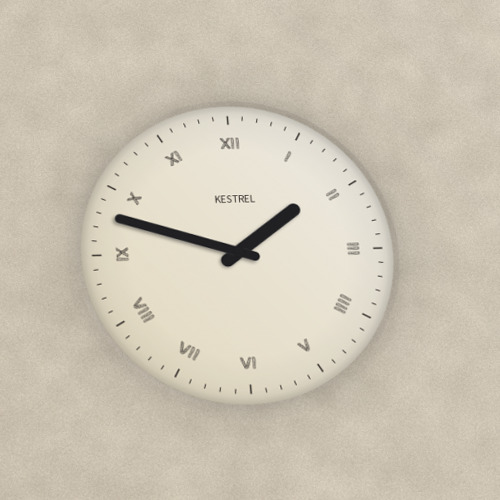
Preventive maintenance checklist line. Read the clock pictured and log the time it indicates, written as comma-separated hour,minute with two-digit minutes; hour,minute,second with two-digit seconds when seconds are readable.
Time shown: 1,48
